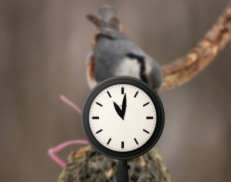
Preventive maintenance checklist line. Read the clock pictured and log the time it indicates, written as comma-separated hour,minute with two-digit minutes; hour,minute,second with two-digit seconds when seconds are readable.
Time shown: 11,01
